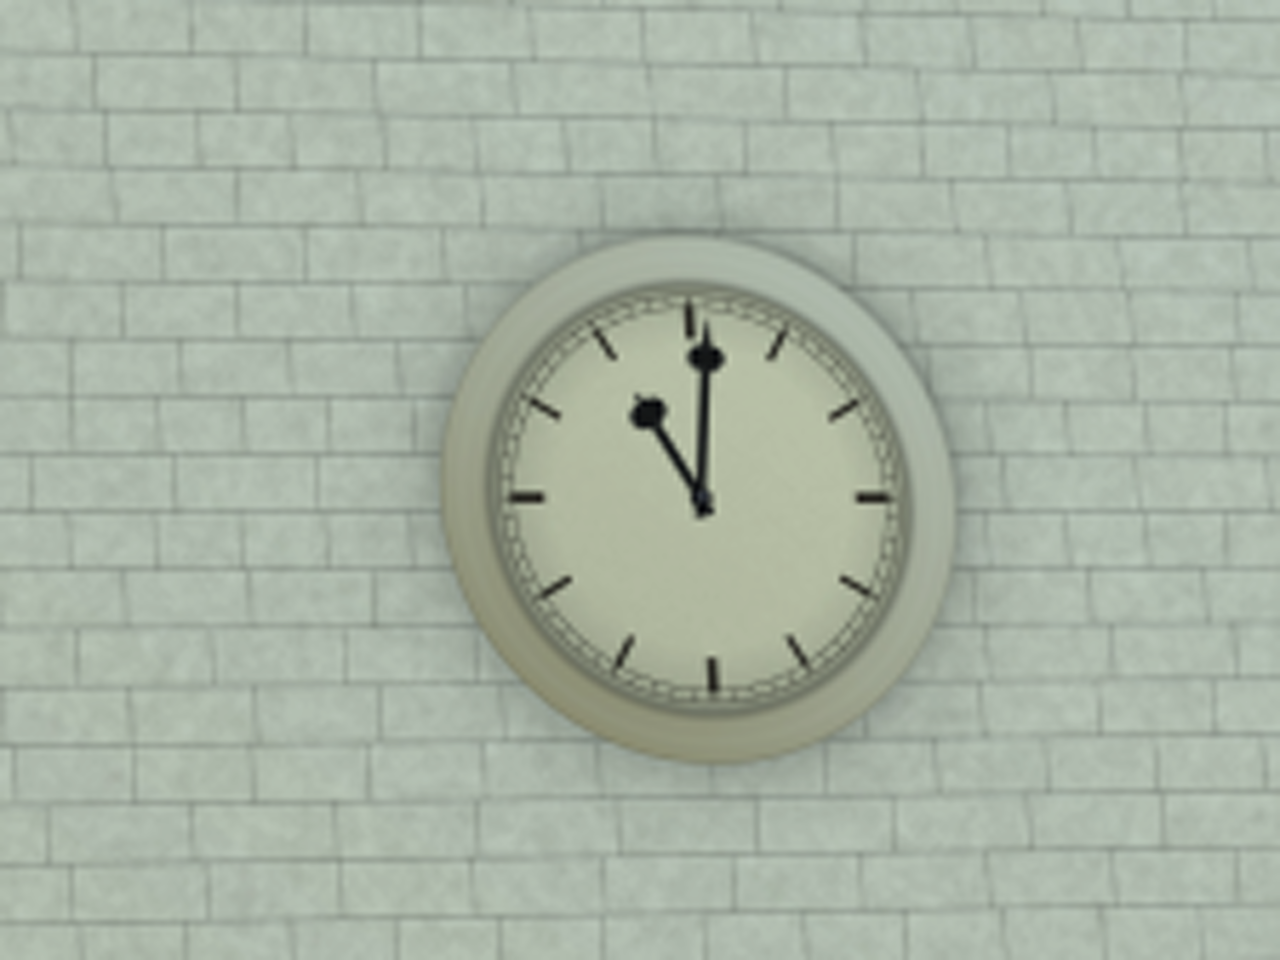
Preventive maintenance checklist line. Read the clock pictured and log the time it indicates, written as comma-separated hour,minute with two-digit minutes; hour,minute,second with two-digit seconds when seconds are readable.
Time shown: 11,01
